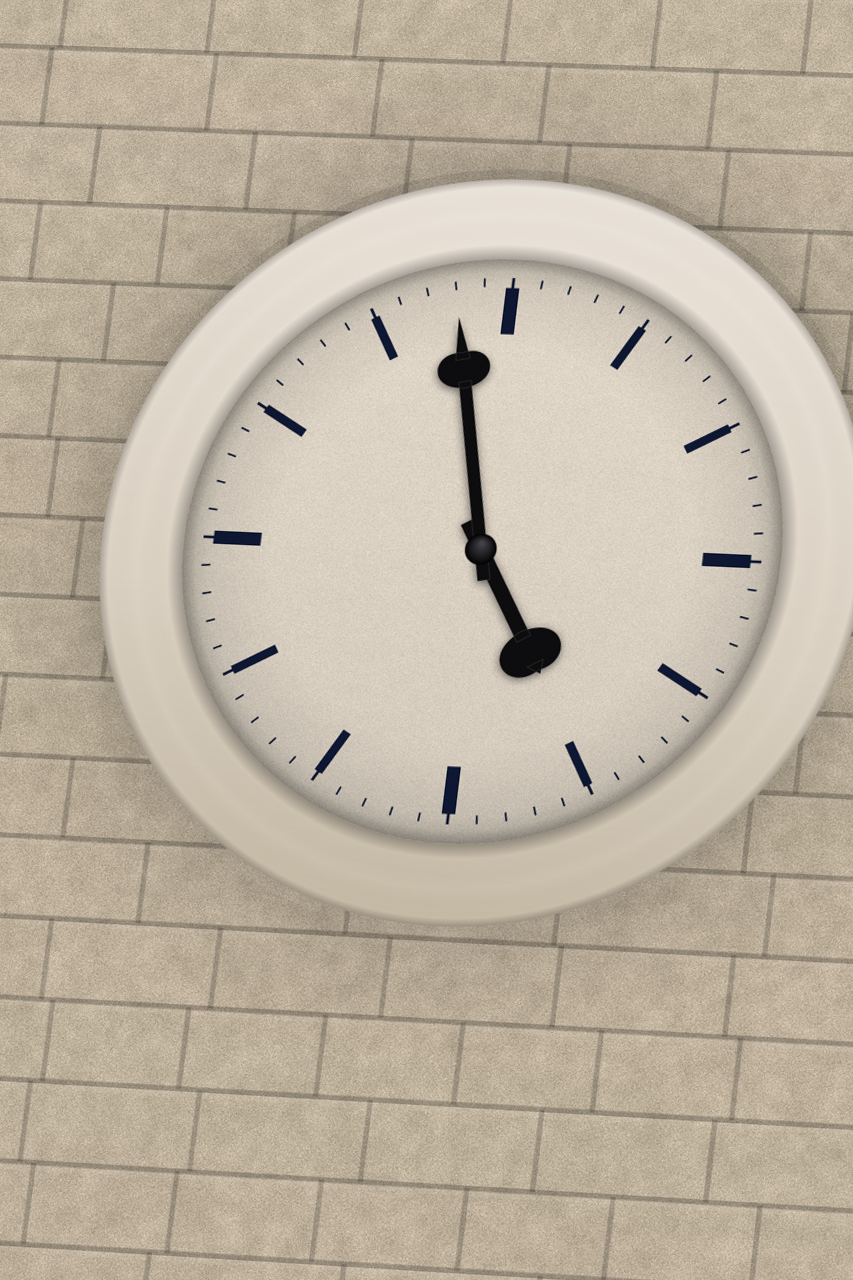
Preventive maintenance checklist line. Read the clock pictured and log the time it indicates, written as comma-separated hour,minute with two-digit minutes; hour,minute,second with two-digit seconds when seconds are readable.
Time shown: 4,58
